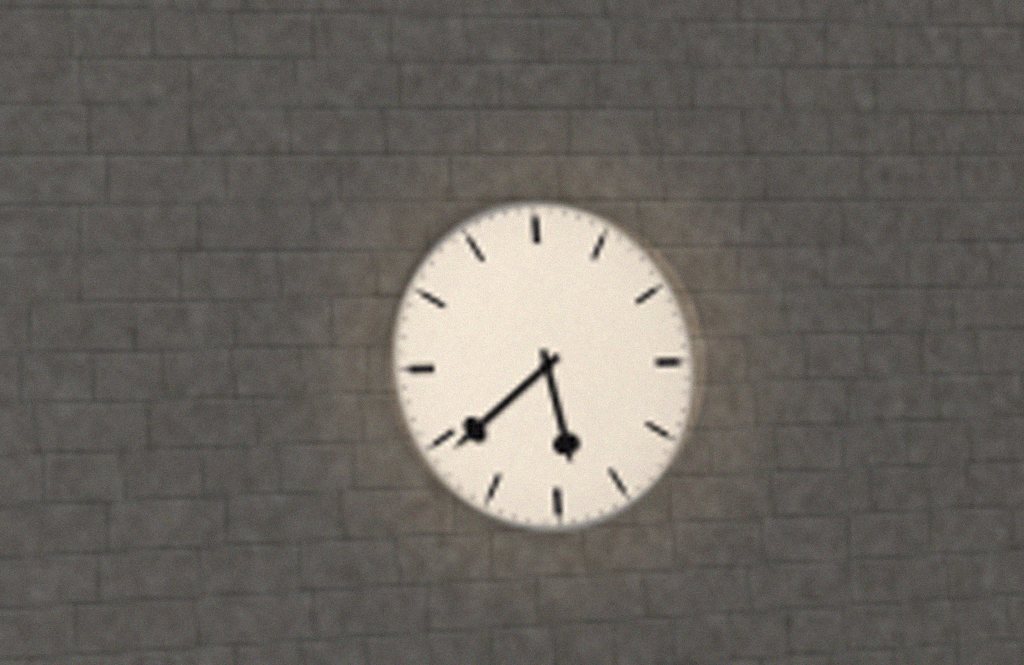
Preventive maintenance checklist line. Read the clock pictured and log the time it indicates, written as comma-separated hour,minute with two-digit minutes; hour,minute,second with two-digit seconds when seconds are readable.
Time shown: 5,39
